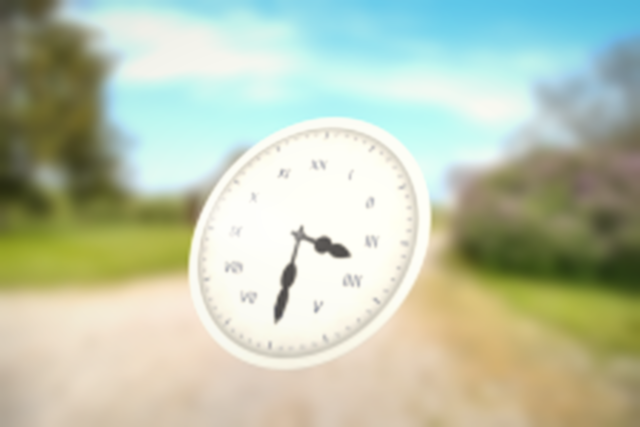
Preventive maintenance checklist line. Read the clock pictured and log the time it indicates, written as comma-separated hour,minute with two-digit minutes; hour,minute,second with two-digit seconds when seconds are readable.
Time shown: 3,30
